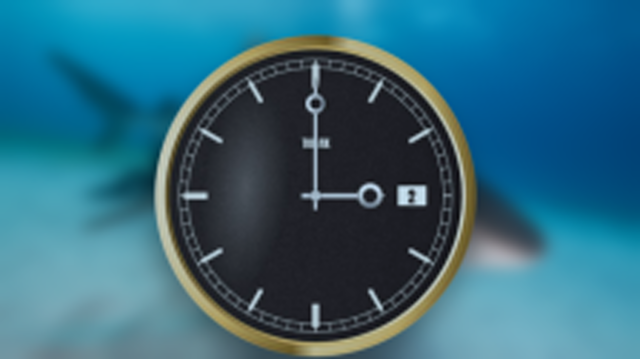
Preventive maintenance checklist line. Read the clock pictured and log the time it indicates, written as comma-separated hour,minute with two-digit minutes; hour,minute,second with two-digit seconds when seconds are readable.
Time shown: 3,00
